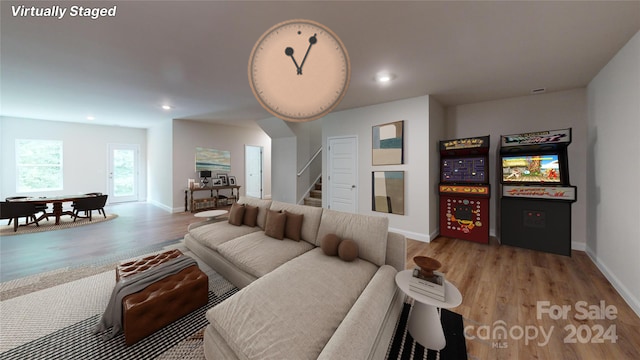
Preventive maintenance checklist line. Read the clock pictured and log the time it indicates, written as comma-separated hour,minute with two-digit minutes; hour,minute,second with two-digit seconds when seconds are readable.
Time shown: 11,04
